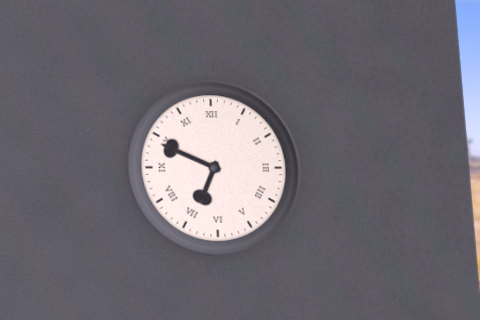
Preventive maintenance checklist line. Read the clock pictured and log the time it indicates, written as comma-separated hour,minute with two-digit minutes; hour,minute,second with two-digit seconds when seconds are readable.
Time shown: 6,49
